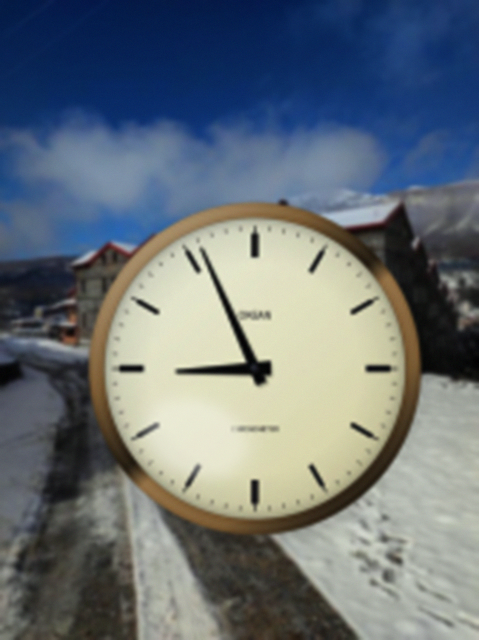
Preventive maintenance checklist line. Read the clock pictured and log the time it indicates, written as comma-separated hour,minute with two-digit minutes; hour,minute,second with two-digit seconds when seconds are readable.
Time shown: 8,56
